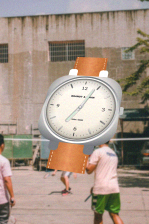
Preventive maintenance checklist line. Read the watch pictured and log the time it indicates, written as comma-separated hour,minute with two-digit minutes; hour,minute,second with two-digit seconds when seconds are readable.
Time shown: 7,04
